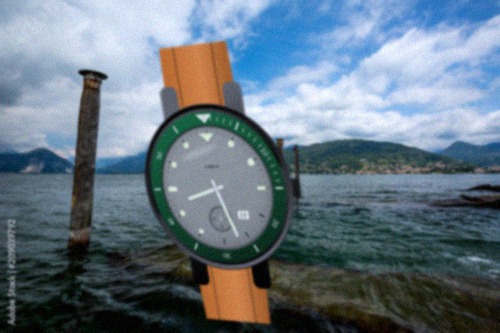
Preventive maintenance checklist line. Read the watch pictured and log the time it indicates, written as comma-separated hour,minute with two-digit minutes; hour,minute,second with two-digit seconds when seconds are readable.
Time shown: 8,27
